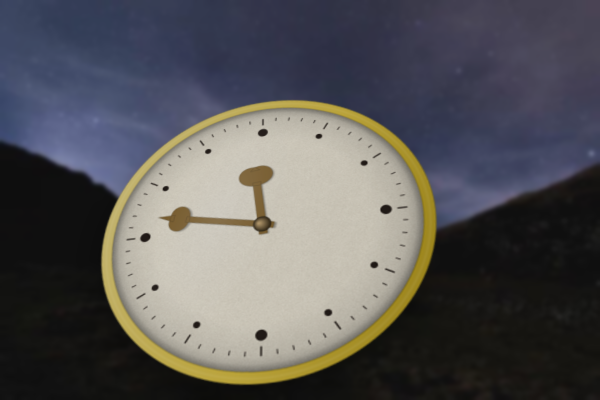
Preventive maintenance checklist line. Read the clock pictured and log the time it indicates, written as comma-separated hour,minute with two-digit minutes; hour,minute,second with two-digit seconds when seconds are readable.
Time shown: 11,47
